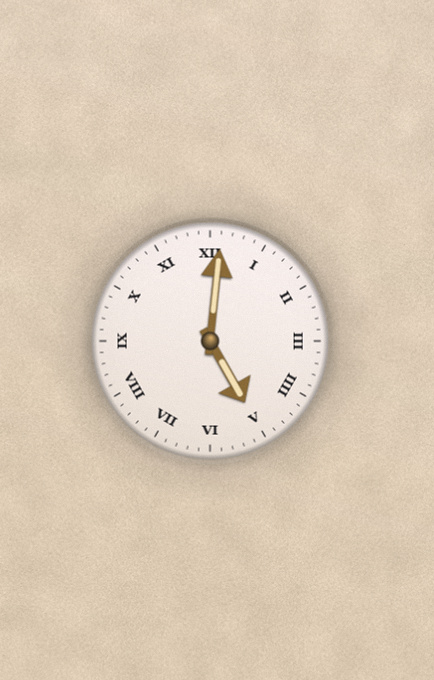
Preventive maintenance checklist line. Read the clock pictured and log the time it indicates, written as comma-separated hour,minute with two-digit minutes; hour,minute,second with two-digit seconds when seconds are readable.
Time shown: 5,01
